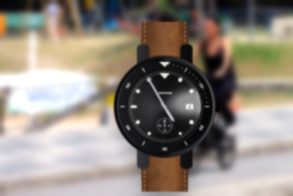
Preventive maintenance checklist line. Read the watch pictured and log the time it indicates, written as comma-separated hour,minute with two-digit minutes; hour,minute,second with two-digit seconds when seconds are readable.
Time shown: 4,55
